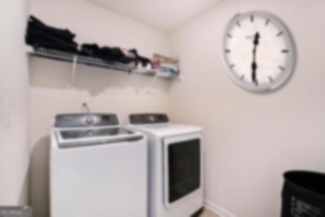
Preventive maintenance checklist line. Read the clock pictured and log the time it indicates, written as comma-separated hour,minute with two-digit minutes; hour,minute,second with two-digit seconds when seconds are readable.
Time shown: 12,31
